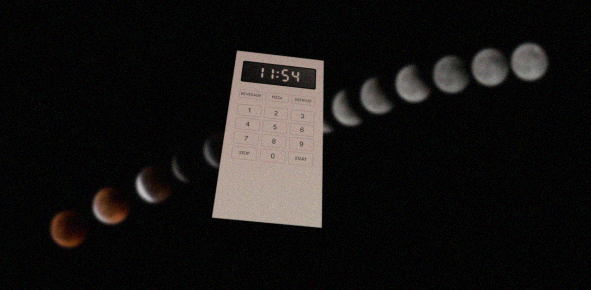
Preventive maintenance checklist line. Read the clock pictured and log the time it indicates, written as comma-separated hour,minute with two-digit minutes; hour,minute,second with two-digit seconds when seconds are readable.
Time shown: 11,54
